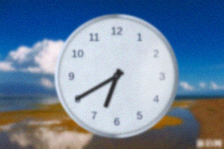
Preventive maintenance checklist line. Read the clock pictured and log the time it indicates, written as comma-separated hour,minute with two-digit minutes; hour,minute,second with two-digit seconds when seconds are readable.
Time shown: 6,40
